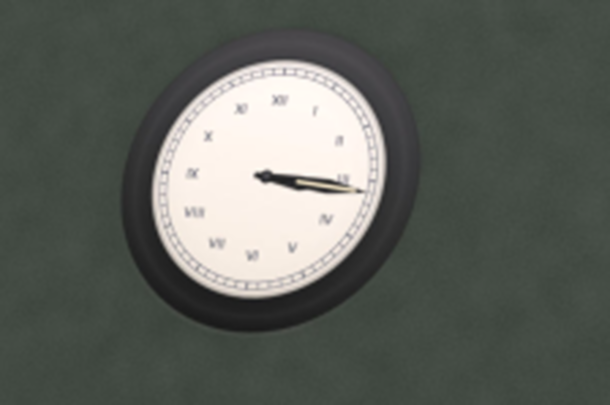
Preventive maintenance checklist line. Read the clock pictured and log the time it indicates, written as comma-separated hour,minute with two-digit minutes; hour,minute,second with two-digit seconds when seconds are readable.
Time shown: 3,16
